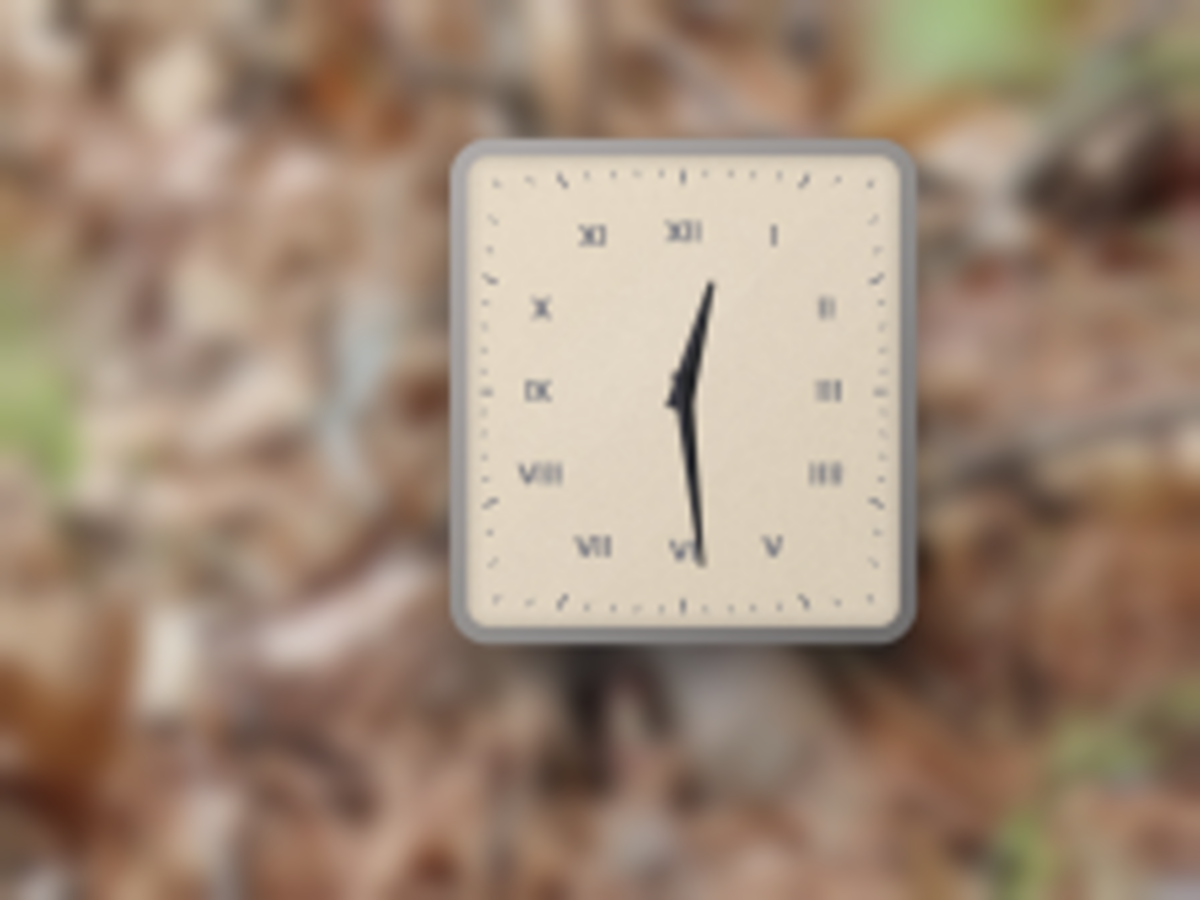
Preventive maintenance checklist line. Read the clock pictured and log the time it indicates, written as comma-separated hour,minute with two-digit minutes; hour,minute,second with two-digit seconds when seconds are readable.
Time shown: 12,29
